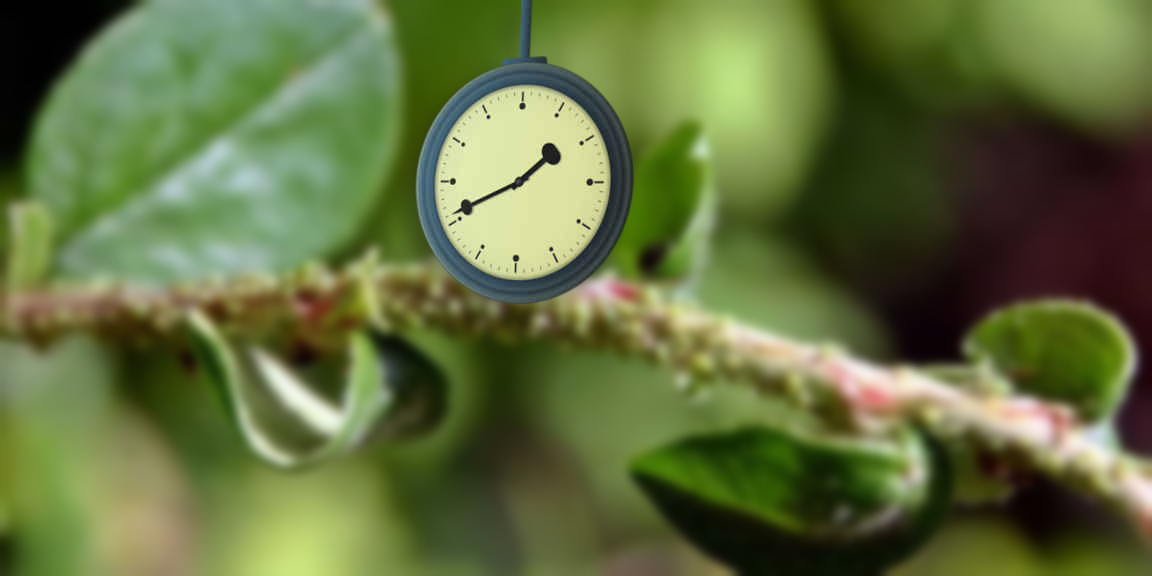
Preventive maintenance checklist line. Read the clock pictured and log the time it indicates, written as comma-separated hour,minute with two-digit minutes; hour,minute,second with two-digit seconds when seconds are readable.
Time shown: 1,41
